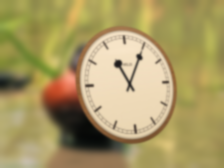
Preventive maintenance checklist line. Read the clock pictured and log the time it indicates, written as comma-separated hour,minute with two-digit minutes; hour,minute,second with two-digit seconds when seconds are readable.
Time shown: 11,05
